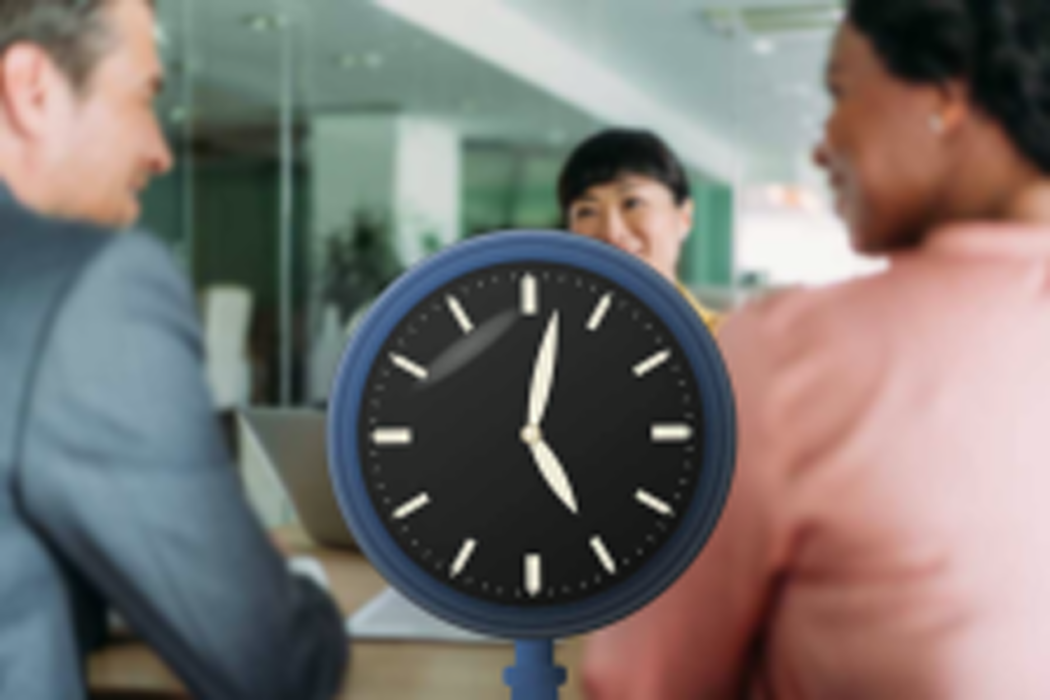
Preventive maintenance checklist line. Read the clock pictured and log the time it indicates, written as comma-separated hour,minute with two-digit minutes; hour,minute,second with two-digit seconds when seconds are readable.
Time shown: 5,02
